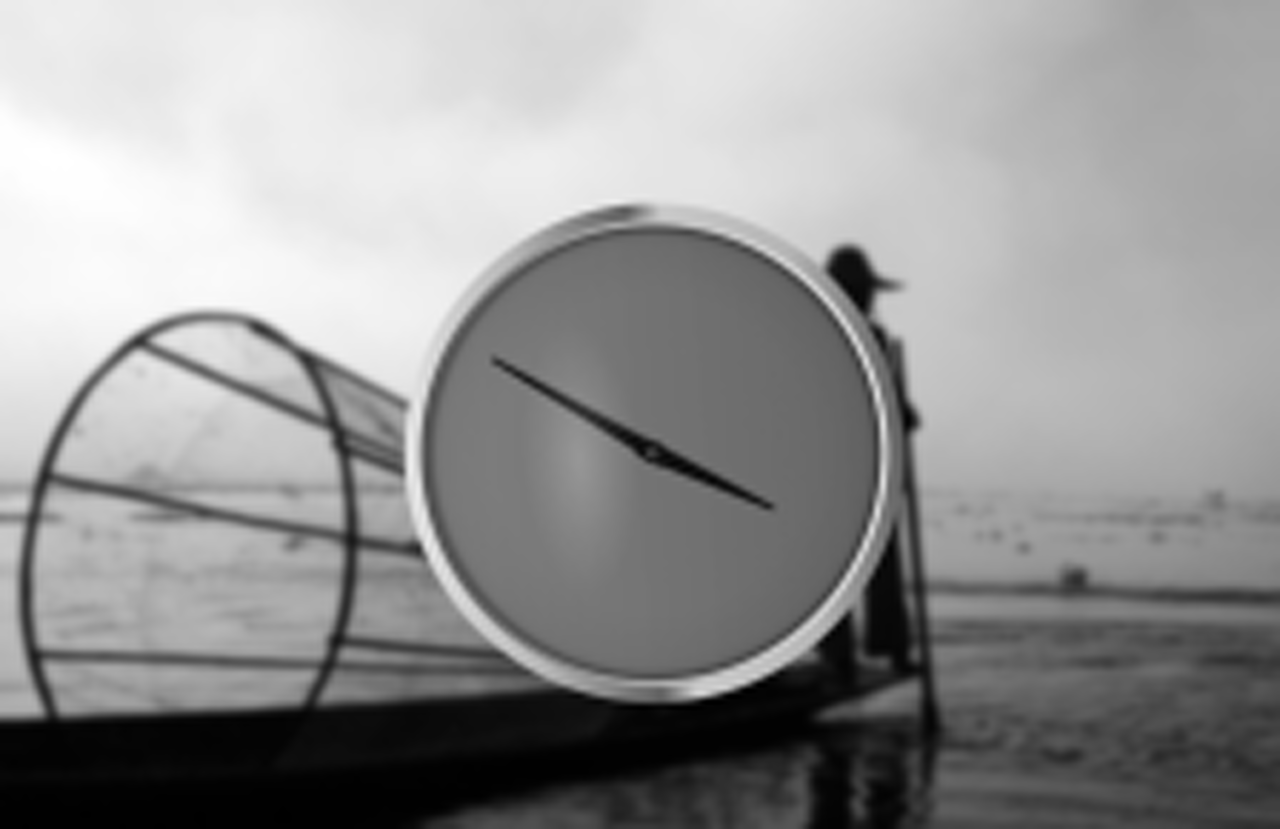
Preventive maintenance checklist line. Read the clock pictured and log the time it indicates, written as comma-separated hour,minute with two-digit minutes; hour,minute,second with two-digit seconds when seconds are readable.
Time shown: 3,50
